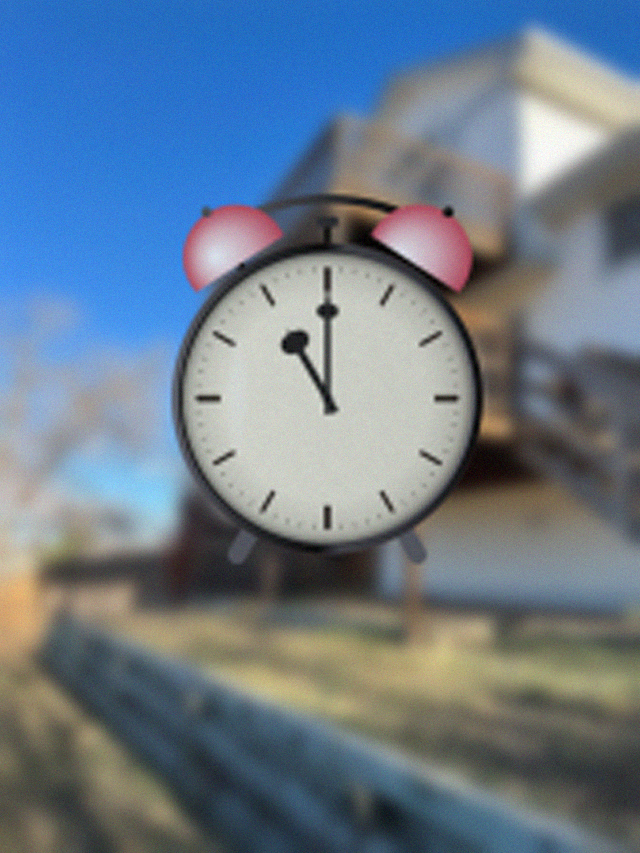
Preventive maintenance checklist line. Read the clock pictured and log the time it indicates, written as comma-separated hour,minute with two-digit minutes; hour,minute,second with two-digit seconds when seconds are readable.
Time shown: 11,00
